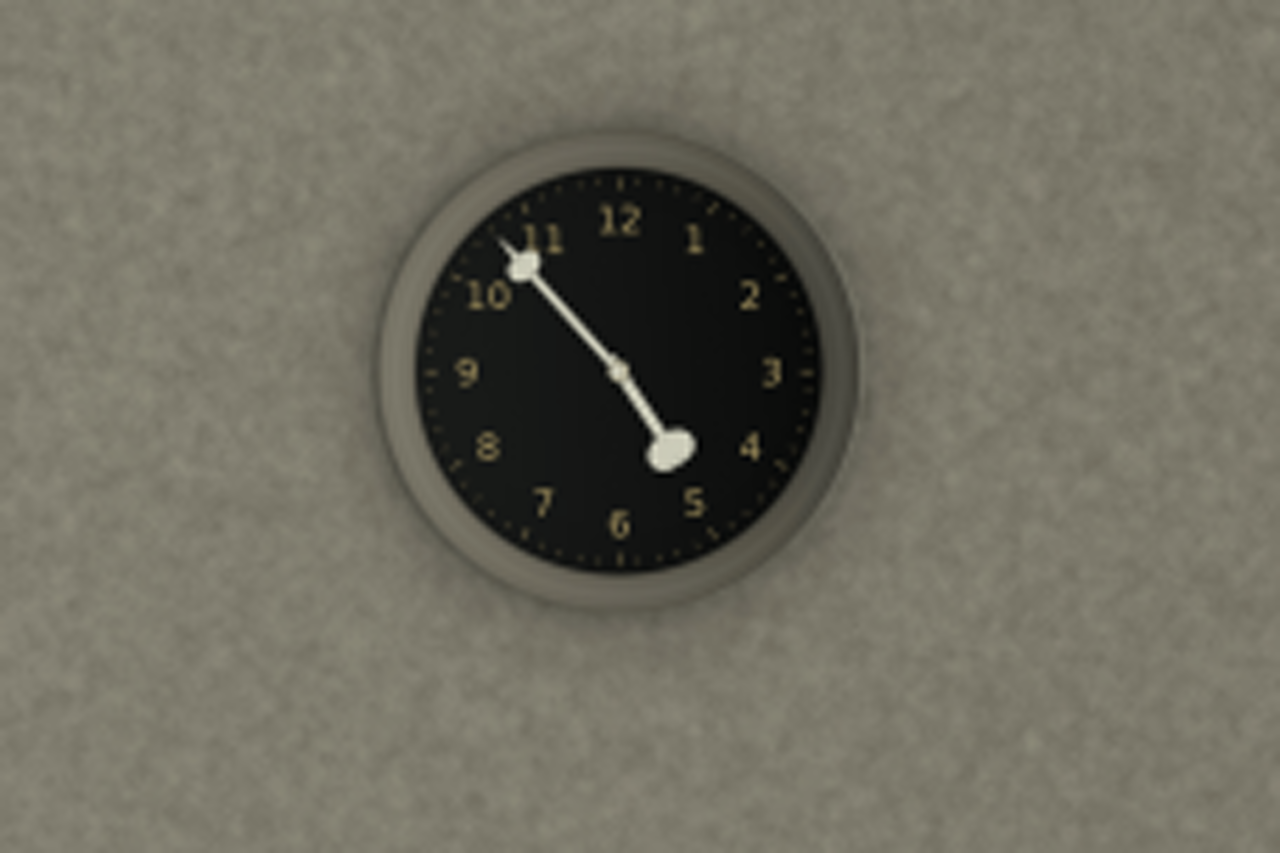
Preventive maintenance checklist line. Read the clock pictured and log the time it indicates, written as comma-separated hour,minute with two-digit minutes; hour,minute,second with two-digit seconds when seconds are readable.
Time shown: 4,53
